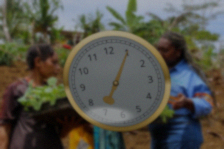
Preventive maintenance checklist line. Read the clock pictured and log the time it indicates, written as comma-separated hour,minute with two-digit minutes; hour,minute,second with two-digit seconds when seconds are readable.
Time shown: 7,05
